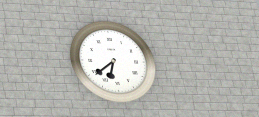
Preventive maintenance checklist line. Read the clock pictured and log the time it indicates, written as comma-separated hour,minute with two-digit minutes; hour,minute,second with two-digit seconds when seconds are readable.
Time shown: 6,39
